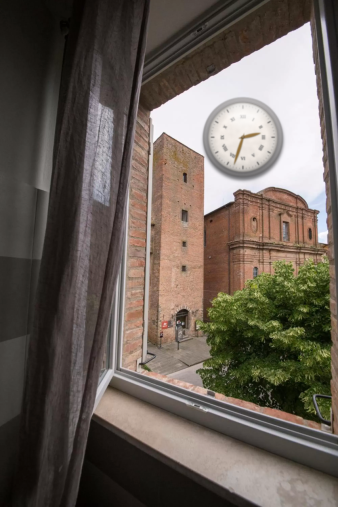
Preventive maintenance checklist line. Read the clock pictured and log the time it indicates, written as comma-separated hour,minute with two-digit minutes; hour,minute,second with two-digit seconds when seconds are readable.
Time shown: 2,33
